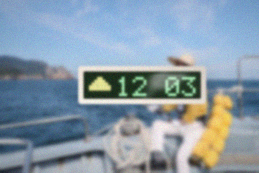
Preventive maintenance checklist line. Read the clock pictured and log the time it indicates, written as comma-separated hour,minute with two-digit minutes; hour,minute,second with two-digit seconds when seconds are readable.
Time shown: 12,03
